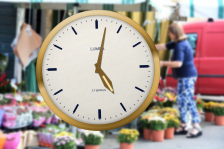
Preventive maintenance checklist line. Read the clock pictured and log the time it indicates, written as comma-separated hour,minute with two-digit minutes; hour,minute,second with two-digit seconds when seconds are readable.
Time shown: 5,02
